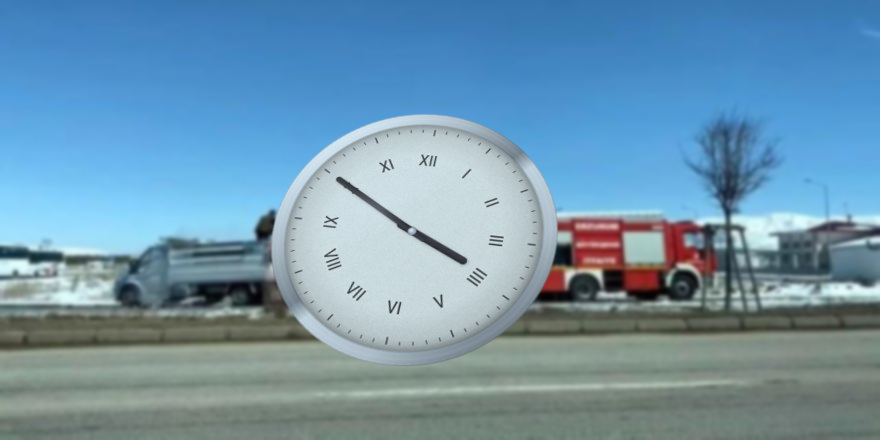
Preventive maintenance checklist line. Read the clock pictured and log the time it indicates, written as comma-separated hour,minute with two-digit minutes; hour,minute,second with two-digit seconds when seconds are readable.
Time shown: 3,50
